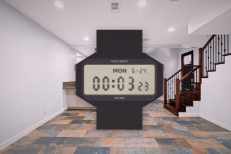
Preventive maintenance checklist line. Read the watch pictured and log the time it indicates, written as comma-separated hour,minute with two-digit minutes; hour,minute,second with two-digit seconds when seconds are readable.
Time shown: 0,03,23
